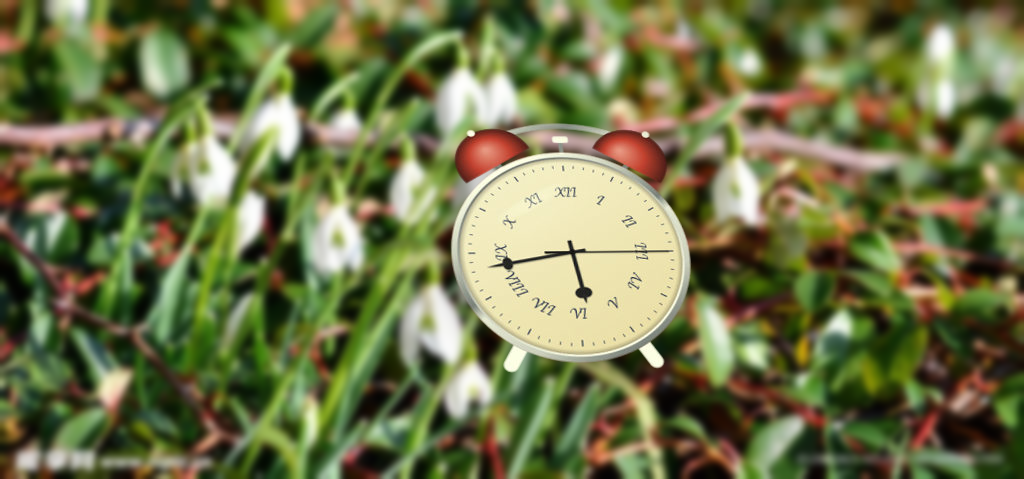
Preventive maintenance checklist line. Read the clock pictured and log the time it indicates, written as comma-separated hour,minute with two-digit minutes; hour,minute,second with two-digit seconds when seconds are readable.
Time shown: 5,43,15
